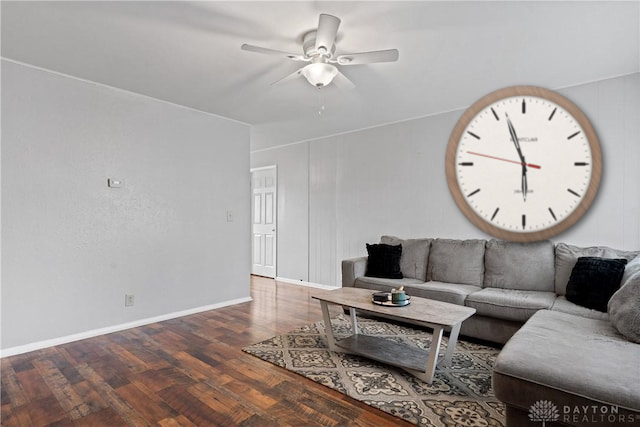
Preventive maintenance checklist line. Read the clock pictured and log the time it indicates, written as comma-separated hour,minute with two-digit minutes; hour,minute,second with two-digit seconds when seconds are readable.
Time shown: 5,56,47
